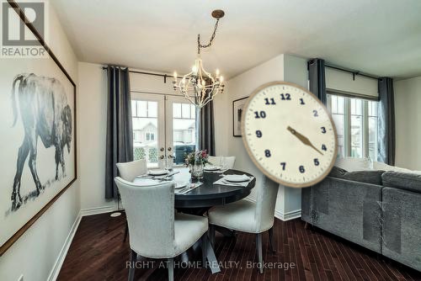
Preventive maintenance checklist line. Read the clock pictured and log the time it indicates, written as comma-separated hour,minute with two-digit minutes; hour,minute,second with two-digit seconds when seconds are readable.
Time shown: 4,22
